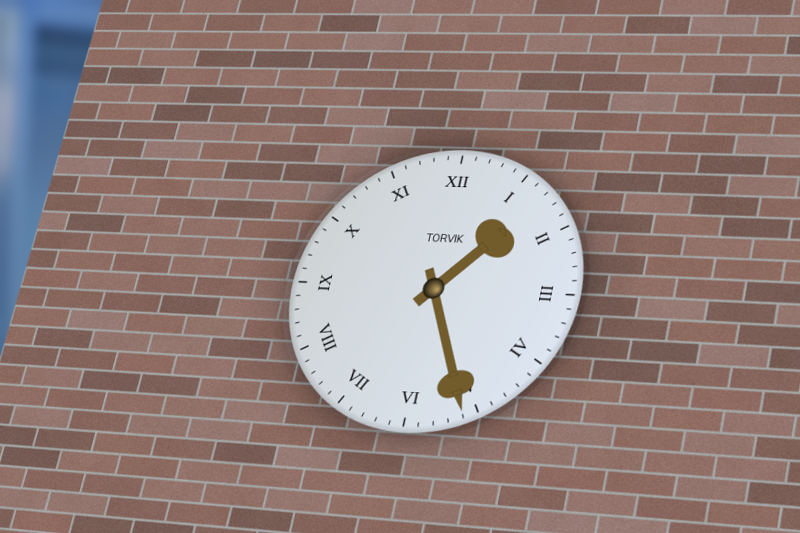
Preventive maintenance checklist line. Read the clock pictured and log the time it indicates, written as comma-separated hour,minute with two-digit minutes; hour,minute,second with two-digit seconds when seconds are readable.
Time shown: 1,26
